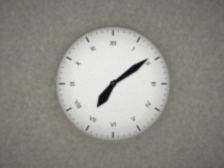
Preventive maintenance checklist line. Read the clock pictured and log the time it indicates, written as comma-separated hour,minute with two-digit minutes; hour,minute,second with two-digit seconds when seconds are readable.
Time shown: 7,09
